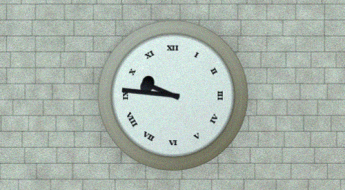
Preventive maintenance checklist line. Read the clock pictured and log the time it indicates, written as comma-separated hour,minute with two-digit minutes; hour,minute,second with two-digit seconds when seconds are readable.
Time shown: 9,46
